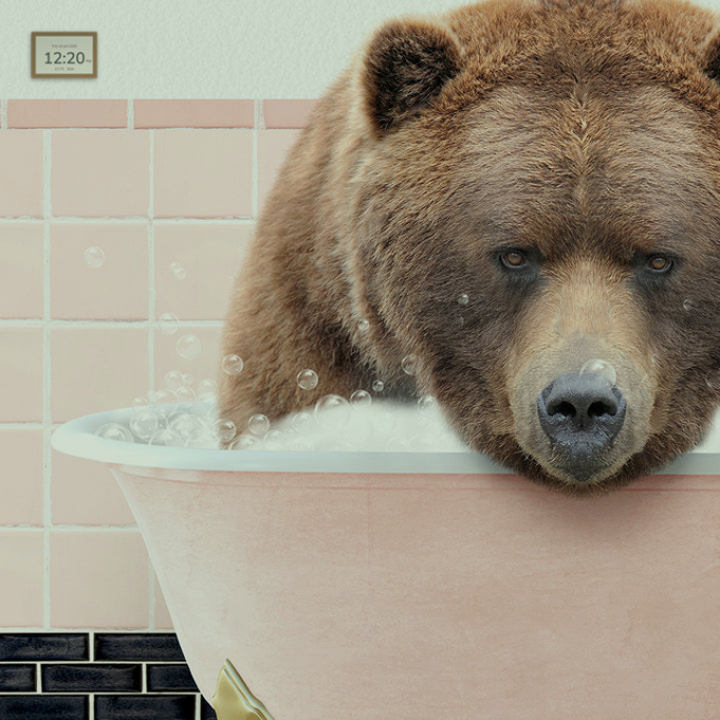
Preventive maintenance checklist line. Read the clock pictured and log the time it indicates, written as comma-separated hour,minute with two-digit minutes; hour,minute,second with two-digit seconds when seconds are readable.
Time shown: 12,20
